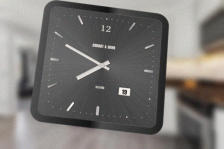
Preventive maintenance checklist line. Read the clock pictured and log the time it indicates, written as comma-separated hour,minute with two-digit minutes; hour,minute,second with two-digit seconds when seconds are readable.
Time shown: 7,49
